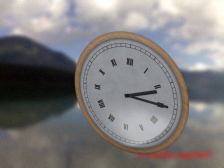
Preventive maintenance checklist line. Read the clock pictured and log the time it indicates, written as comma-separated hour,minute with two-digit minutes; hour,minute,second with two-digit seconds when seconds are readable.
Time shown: 2,15
